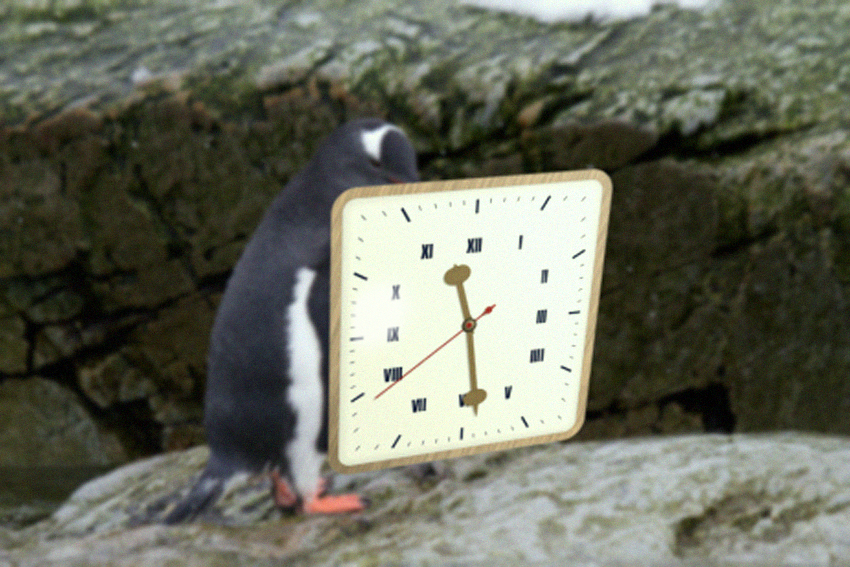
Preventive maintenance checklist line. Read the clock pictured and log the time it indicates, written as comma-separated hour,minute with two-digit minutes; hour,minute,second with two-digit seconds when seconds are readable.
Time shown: 11,28,39
